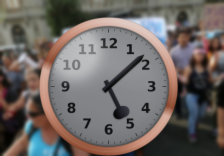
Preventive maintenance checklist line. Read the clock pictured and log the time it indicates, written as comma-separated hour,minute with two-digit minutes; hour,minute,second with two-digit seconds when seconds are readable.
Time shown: 5,08
